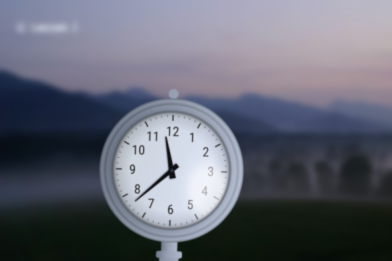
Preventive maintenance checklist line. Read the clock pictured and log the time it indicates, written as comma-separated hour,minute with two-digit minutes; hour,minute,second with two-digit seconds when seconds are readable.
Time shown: 11,38
